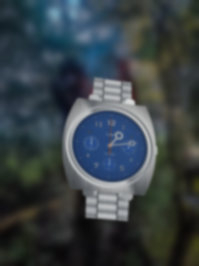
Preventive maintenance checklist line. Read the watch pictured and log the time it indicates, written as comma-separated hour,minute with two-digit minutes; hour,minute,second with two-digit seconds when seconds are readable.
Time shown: 1,13
